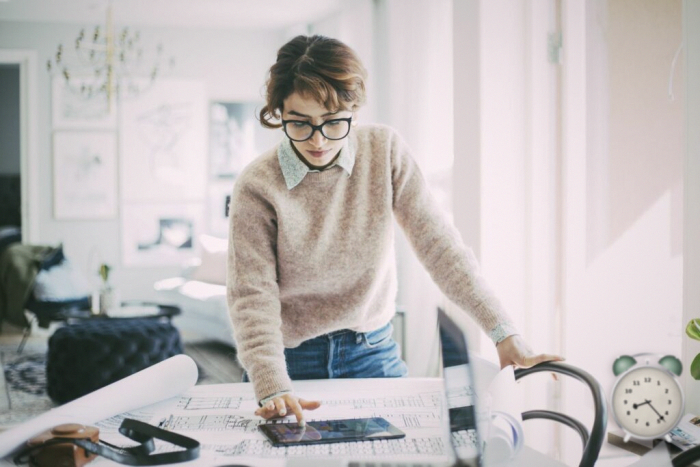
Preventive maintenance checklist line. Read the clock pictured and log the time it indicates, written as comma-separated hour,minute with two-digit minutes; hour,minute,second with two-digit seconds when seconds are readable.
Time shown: 8,23
